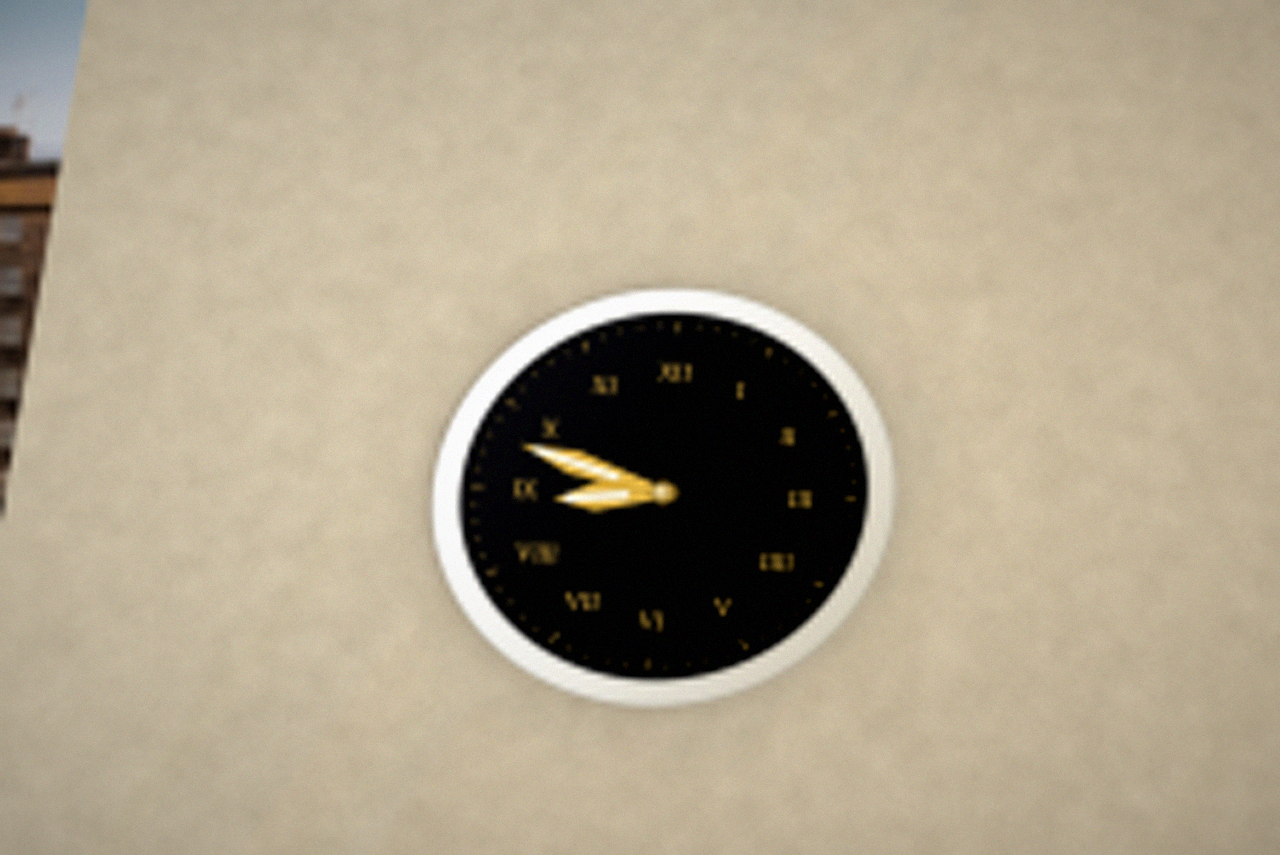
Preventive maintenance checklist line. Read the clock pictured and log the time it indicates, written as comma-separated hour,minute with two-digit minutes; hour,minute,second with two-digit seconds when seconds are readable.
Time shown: 8,48
